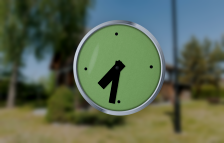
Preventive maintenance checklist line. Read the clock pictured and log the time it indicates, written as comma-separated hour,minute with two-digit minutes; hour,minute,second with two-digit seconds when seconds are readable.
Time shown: 7,32
